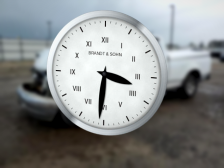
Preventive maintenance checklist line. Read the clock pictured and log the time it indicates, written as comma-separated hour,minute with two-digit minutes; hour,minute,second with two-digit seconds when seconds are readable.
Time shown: 3,31
